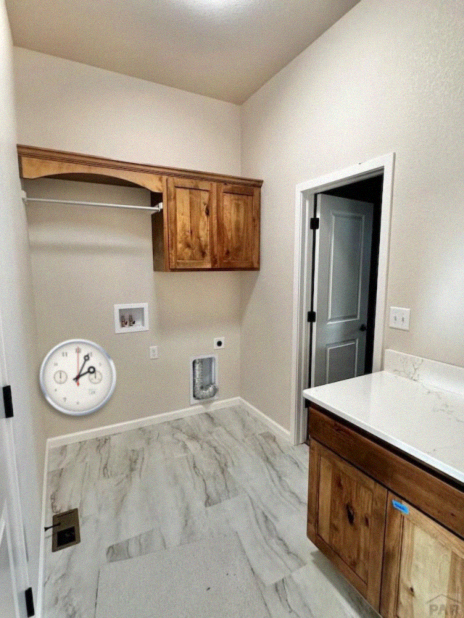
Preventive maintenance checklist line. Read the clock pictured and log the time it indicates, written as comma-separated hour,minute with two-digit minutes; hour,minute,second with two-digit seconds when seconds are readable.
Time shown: 2,04
